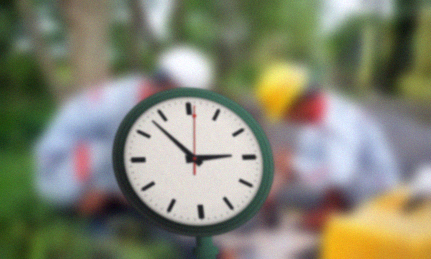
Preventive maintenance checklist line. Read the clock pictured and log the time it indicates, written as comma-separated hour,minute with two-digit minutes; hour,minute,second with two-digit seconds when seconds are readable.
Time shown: 2,53,01
